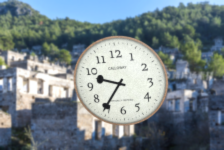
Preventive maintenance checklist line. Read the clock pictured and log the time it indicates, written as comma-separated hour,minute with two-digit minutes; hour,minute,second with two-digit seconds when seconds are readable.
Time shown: 9,36
